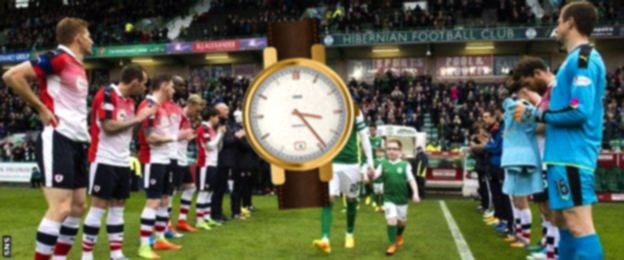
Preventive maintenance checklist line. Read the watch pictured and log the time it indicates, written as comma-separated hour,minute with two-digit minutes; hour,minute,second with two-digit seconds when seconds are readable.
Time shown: 3,24
